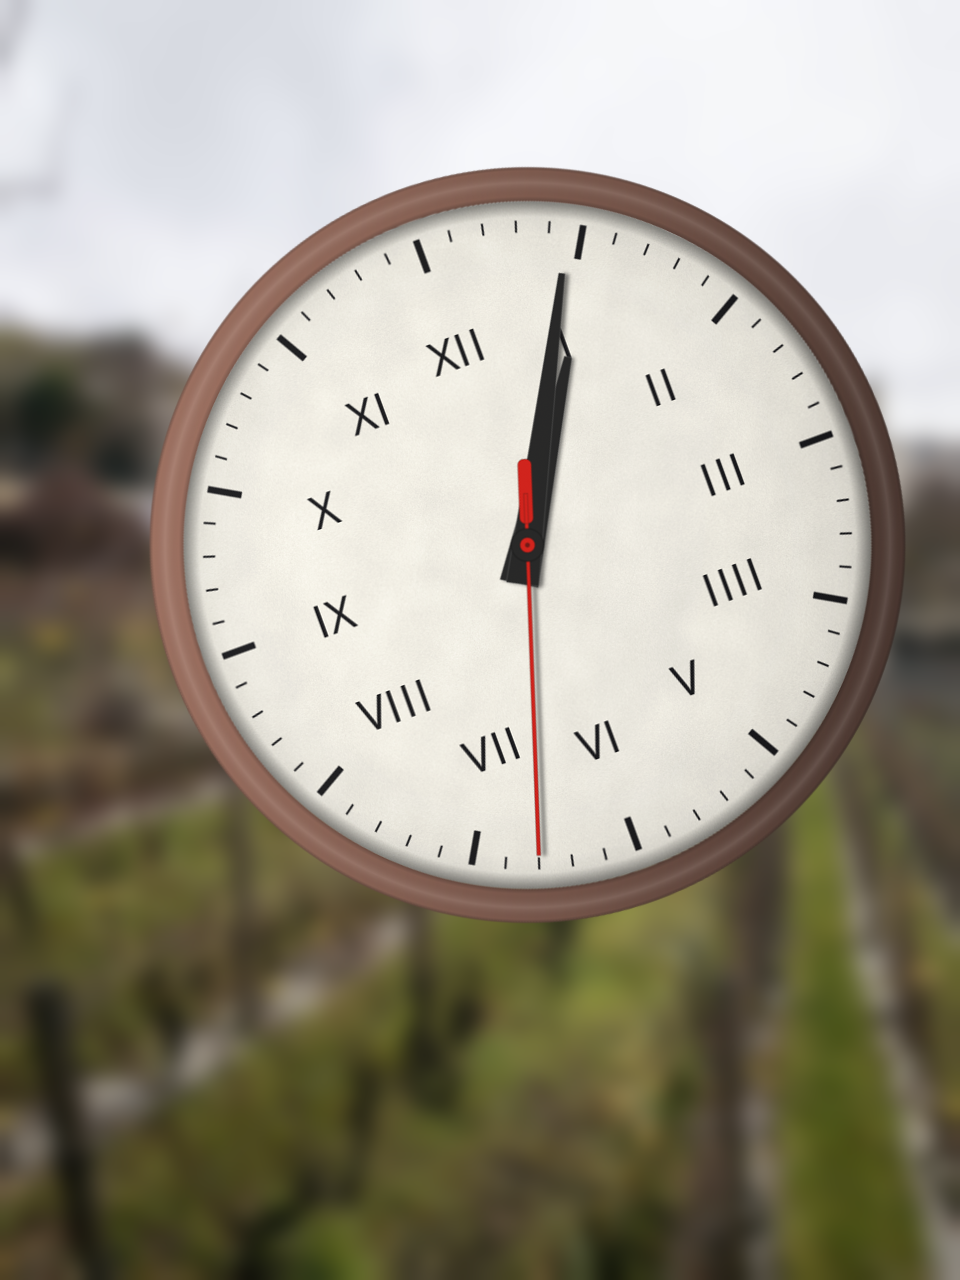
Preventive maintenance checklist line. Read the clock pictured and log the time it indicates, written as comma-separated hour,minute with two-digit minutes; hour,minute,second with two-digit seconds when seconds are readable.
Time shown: 1,04,33
